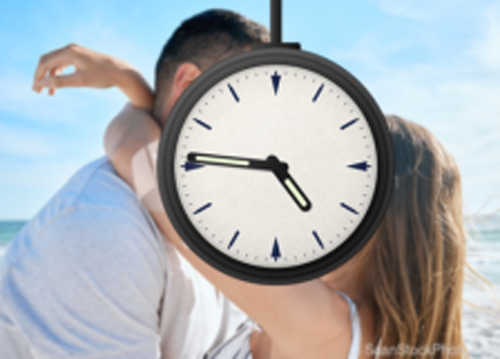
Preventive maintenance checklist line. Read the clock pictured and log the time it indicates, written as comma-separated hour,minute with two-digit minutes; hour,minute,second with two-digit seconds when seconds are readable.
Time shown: 4,46
